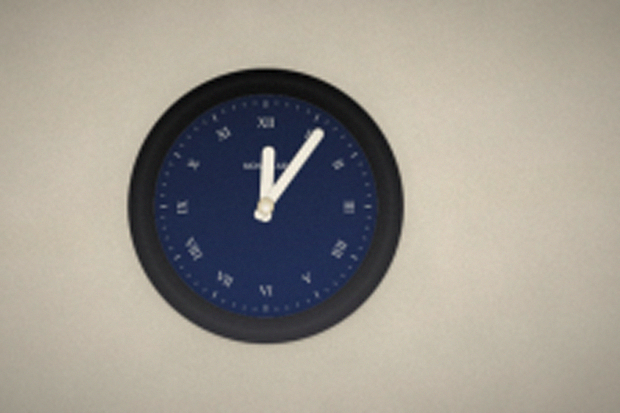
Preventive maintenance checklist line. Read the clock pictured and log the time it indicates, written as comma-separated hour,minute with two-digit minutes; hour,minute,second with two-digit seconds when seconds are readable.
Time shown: 12,06
